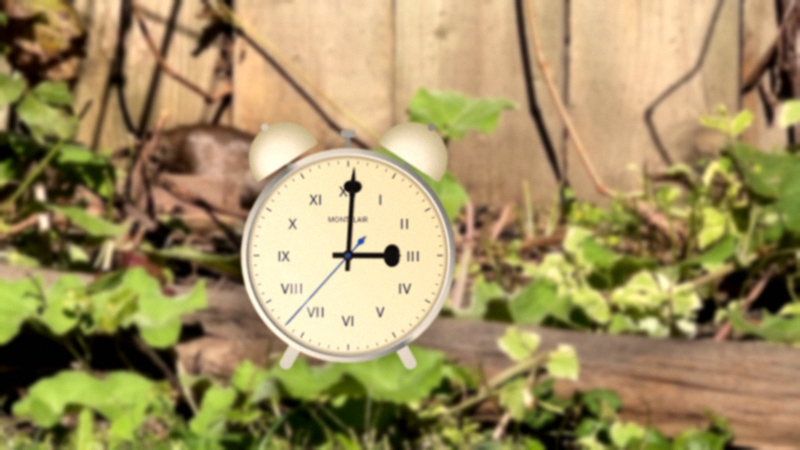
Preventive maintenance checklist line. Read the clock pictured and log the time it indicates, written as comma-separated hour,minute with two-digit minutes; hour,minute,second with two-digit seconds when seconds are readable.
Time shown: 3,00,37
